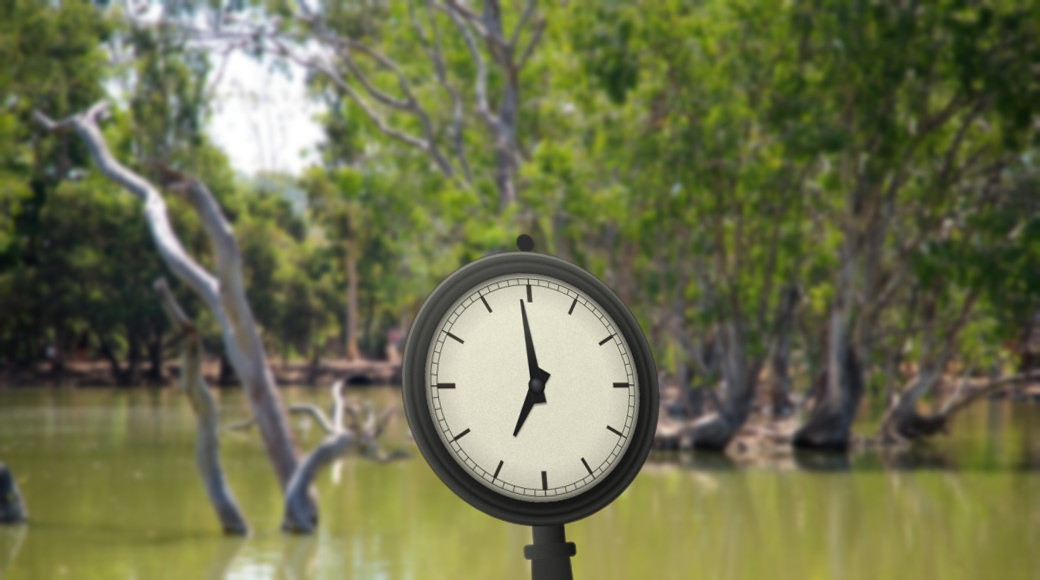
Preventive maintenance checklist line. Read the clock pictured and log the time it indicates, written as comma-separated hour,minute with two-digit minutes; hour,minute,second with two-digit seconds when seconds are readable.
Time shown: 6,59
